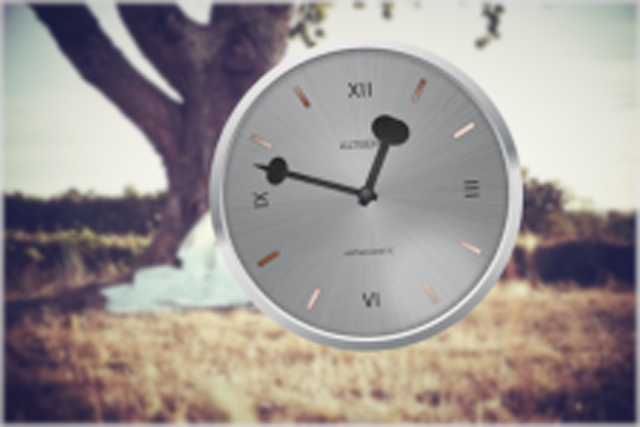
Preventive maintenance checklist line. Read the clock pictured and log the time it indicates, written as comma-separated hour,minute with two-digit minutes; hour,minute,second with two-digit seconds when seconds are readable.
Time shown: 12,48
